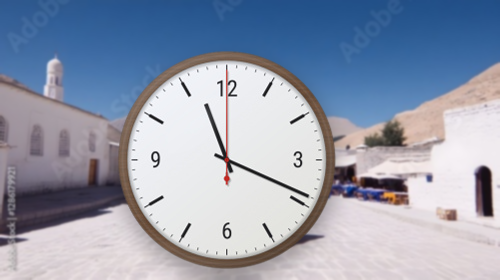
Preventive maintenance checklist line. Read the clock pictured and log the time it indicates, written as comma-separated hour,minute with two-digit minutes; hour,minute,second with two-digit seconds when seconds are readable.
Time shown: 11,19,00
